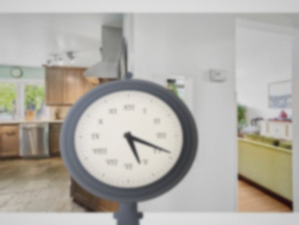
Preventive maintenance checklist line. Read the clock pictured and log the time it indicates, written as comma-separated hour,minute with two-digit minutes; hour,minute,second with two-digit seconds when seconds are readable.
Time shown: 5,19
